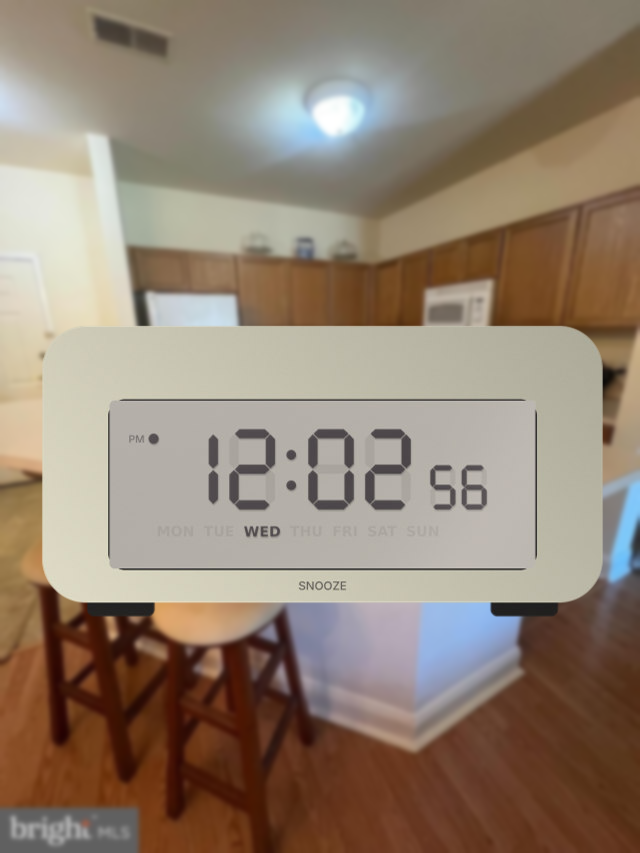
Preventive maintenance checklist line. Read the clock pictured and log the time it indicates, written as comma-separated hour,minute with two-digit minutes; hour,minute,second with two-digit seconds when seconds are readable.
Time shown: 12,02,56
